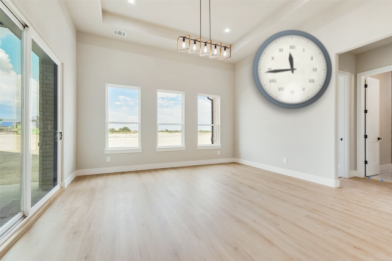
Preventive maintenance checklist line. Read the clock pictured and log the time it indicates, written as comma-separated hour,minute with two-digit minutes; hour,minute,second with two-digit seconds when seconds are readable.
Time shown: 11,44
